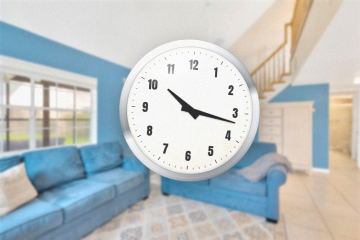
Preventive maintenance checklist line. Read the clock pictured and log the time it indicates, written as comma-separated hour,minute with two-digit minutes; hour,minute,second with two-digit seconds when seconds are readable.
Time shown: 10,17
